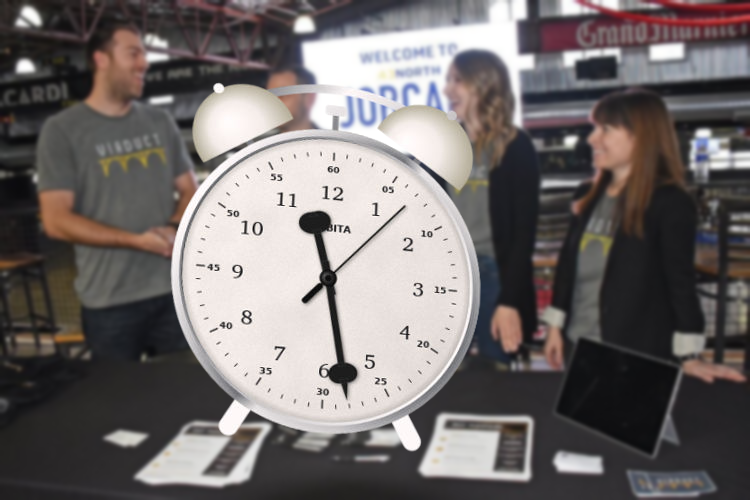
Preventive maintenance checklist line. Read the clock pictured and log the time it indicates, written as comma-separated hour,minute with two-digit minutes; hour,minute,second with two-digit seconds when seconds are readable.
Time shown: 11,28,07
